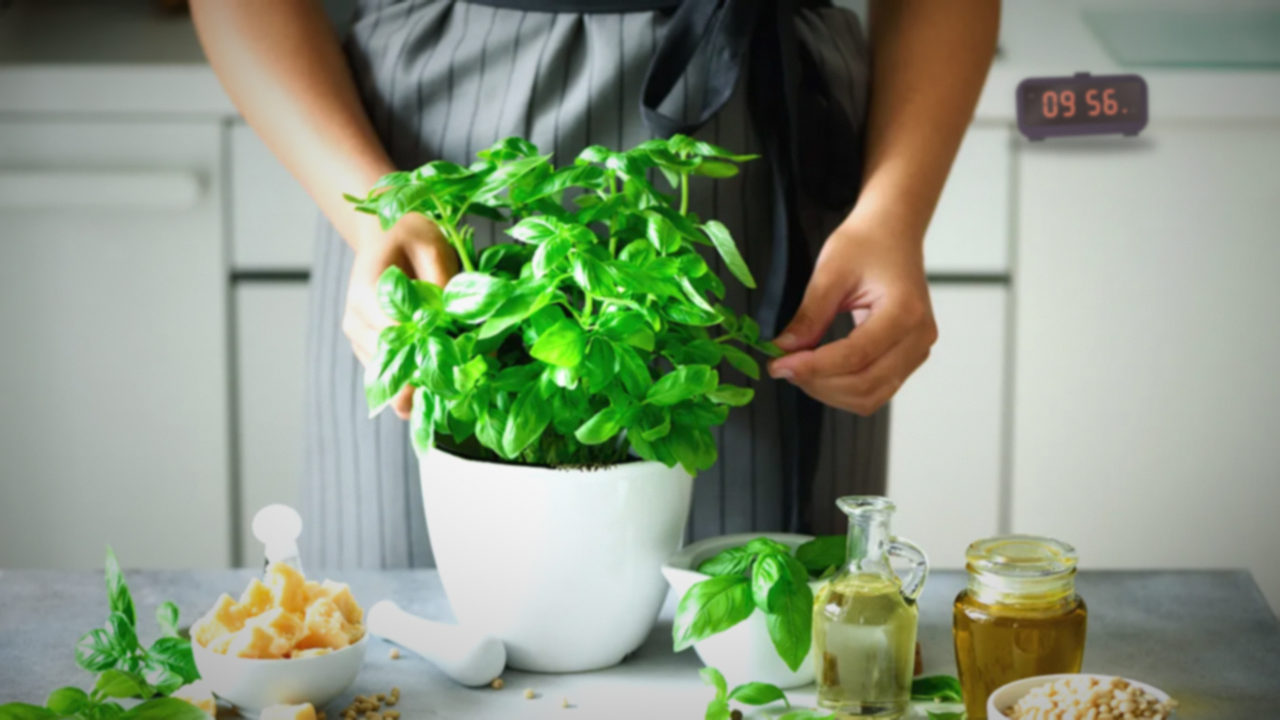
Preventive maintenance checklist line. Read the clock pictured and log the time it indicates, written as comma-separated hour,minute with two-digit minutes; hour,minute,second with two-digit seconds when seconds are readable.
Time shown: 9,56
